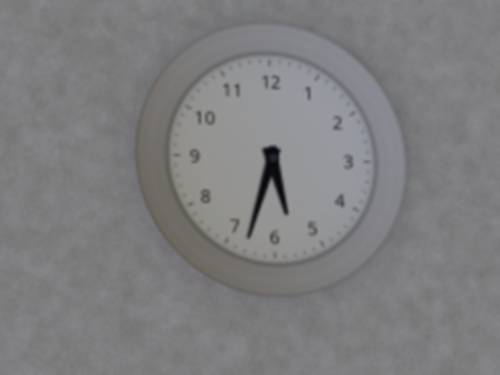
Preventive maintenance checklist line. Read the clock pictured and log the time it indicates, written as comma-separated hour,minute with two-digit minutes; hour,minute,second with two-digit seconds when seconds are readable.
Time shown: 5,33
